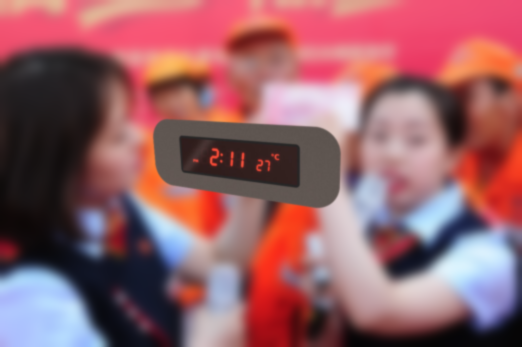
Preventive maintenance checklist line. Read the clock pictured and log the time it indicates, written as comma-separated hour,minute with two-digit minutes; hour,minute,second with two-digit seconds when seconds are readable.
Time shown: 2,11
